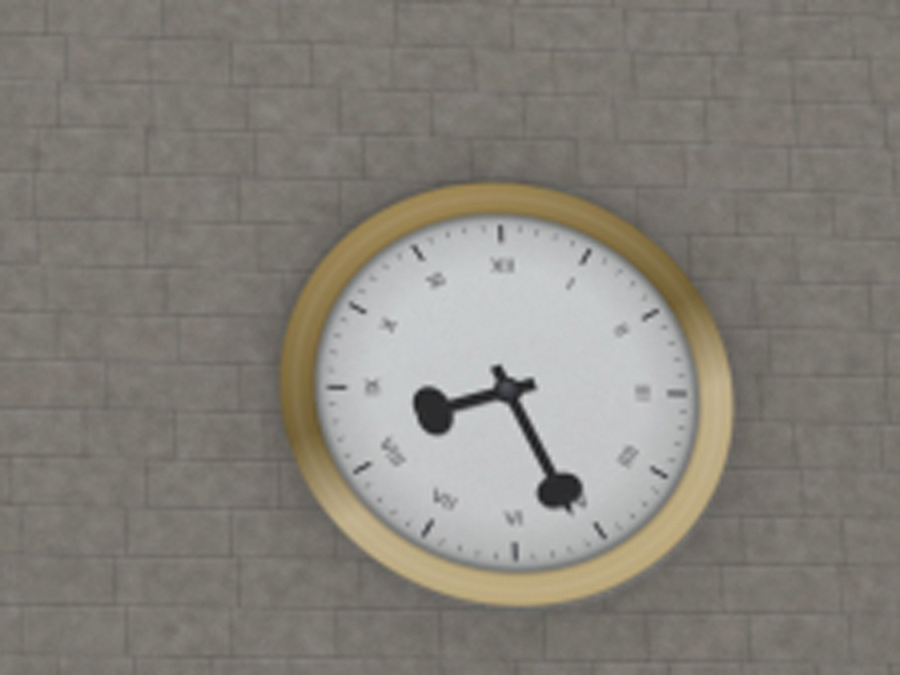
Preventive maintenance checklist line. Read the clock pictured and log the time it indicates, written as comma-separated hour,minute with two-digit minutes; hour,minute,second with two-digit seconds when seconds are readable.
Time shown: 8,26
